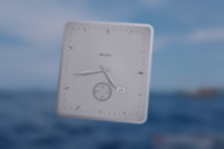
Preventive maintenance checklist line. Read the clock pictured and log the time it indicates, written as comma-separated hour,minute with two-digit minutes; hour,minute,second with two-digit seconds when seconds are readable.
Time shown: 4,43
